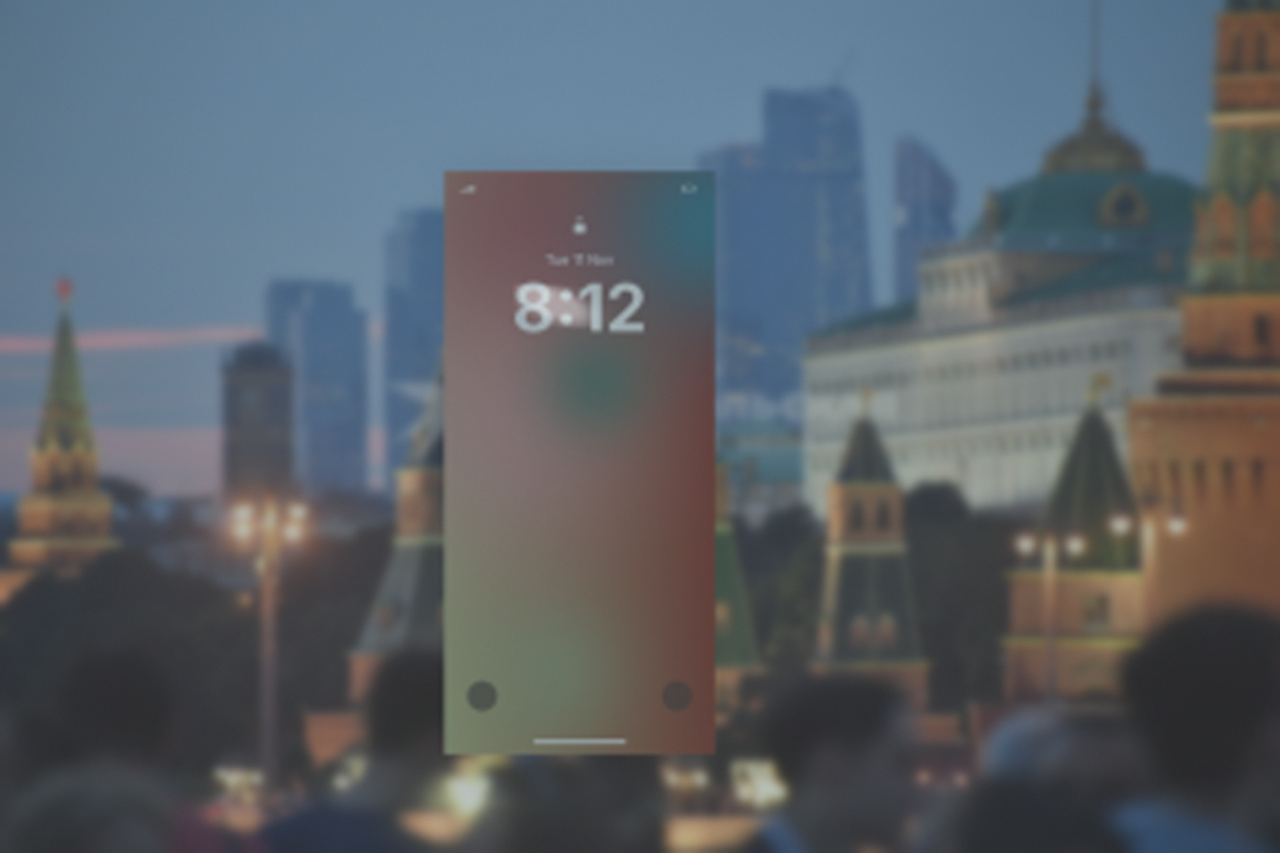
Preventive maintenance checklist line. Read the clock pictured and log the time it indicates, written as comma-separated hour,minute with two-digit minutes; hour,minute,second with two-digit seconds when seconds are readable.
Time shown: 8,12
